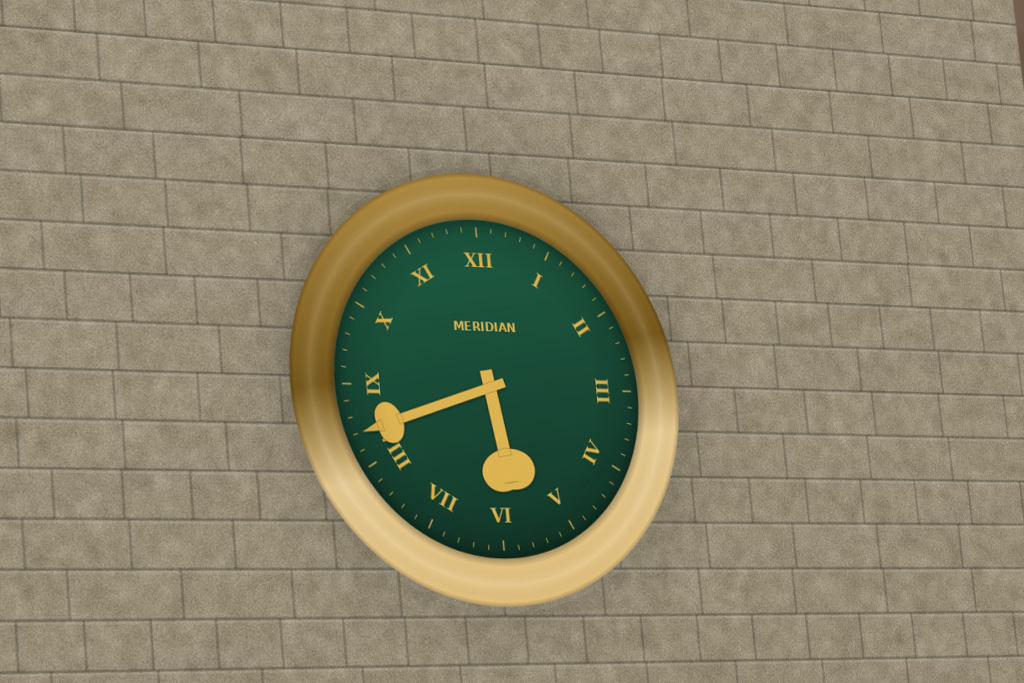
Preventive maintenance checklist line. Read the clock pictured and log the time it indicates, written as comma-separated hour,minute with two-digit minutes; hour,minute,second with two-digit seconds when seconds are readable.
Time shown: 5,42
